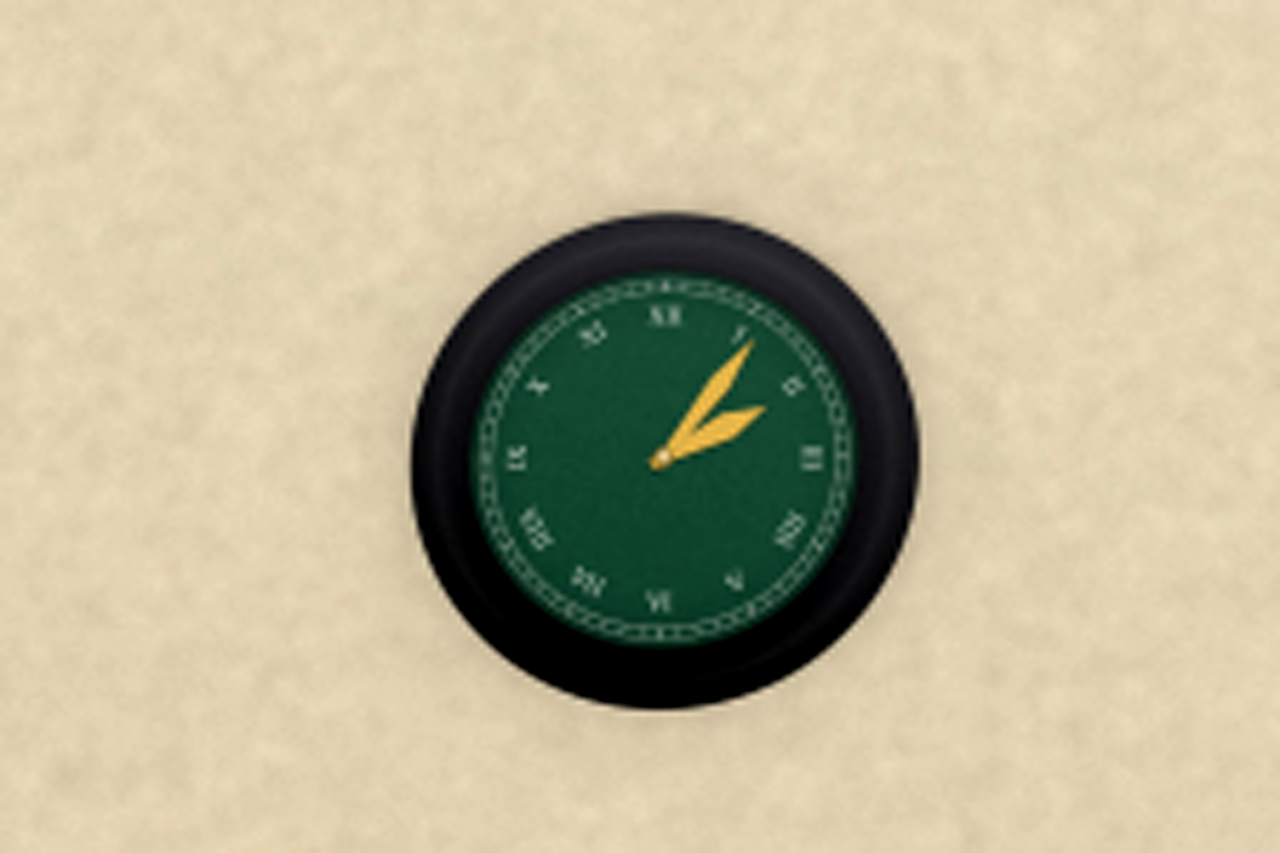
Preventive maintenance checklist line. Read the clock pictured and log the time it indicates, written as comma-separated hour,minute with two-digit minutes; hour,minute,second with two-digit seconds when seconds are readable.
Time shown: 2,06
